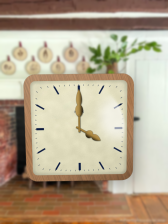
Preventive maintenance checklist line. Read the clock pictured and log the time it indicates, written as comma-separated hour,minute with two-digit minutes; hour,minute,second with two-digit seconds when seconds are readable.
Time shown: 4,00
